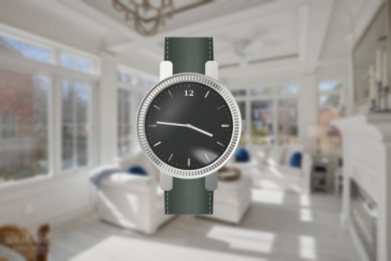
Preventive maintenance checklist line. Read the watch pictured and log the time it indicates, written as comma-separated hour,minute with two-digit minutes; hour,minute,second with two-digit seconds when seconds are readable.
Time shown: 3,46
